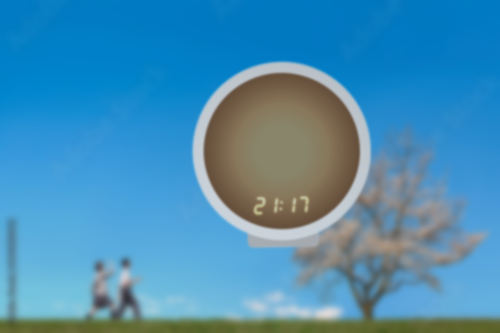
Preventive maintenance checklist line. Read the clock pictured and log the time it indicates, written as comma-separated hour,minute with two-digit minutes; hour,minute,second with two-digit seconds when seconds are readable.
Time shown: 21,17
